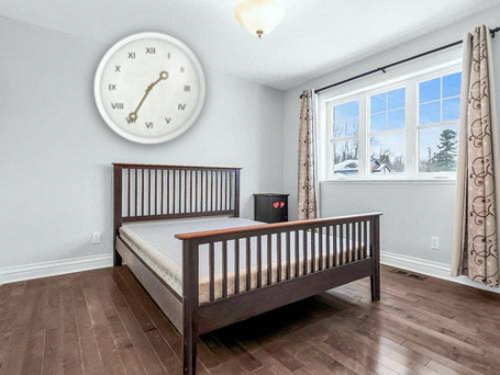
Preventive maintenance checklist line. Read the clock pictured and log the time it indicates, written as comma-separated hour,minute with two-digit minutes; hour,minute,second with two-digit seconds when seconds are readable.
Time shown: 1,35
